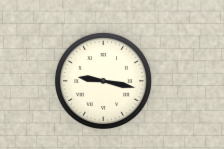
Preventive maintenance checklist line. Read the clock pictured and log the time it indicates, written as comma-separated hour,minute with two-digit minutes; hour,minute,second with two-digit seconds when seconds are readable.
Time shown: 9,17
